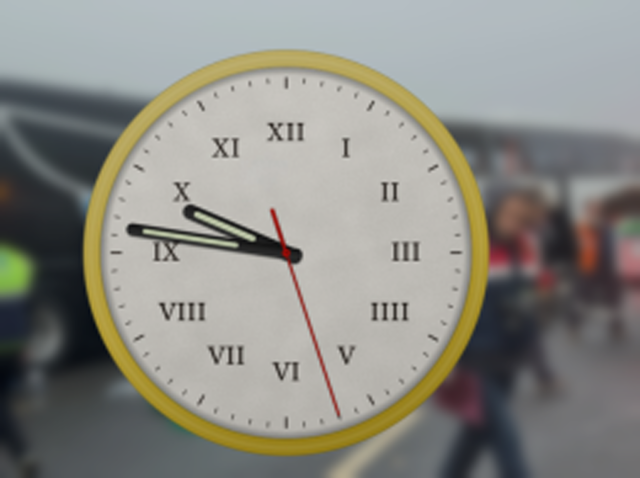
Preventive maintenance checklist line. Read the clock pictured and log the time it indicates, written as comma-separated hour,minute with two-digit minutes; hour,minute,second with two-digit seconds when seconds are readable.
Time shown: 9,46,27
